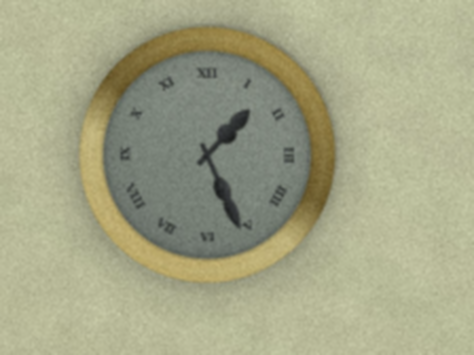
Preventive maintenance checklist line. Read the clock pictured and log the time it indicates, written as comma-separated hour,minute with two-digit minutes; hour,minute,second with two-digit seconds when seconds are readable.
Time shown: 1,26
